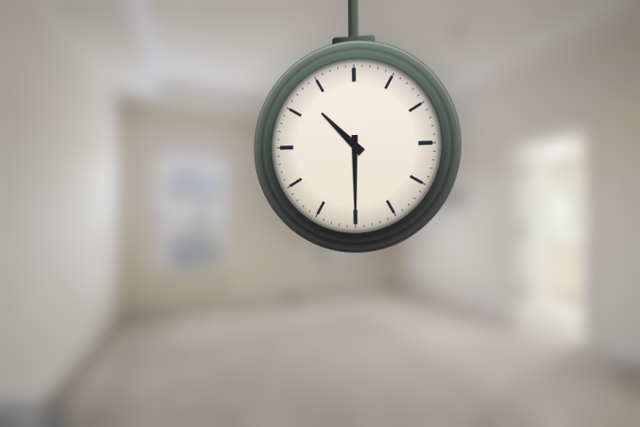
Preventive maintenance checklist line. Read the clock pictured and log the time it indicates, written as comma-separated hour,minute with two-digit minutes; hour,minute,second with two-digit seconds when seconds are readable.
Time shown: 10,30
